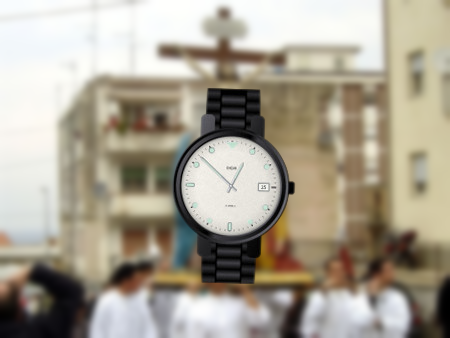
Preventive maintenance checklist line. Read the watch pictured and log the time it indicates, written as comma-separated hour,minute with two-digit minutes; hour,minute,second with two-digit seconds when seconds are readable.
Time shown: 12,52
